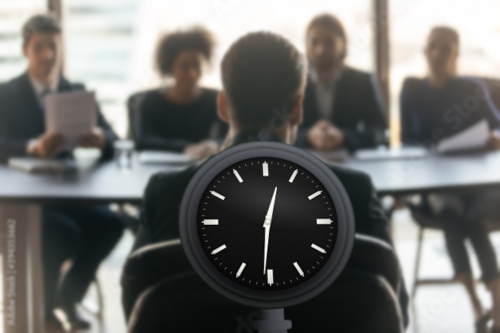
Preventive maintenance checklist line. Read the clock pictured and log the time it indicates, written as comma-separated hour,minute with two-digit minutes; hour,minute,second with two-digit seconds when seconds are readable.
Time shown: 12,31
